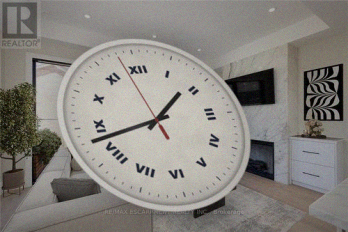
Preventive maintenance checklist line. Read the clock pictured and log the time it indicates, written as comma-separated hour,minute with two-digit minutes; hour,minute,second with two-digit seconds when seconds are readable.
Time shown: 1,42,58
